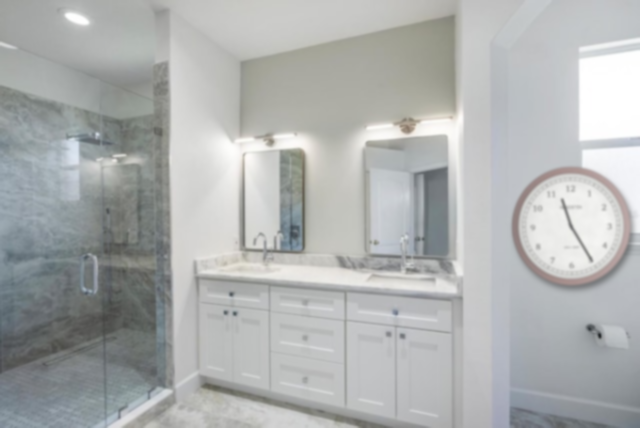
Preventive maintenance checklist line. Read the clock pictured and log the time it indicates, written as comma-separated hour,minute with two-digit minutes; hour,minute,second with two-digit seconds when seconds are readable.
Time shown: 11,25
